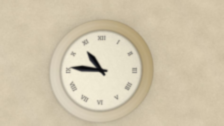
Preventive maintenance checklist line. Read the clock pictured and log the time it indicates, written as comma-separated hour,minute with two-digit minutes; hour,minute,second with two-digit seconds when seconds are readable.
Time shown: 10,46
